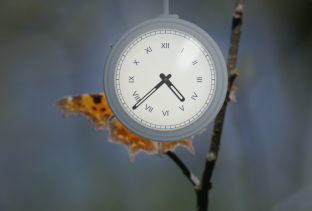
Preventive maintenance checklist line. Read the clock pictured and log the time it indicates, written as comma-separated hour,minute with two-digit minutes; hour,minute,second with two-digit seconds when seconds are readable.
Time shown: 4,38
